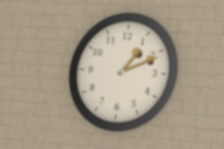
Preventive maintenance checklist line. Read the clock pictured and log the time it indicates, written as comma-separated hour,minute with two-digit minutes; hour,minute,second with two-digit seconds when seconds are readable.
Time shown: 1,11
